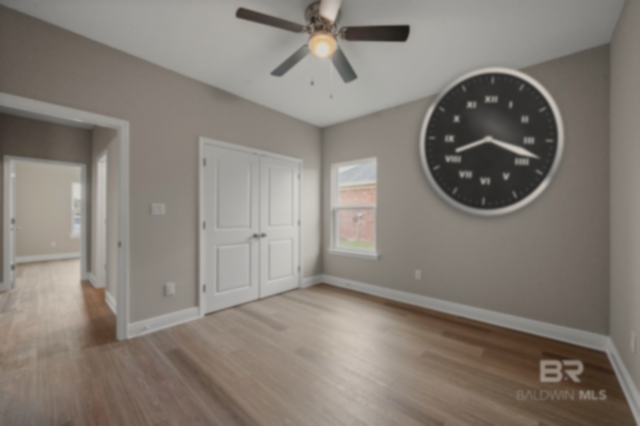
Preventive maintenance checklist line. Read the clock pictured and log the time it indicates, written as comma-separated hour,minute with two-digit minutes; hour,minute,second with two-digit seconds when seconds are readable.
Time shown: 8,18
